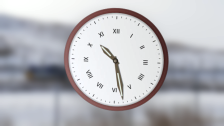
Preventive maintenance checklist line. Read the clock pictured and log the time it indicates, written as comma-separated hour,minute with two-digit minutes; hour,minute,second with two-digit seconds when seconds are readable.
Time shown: 10,28
